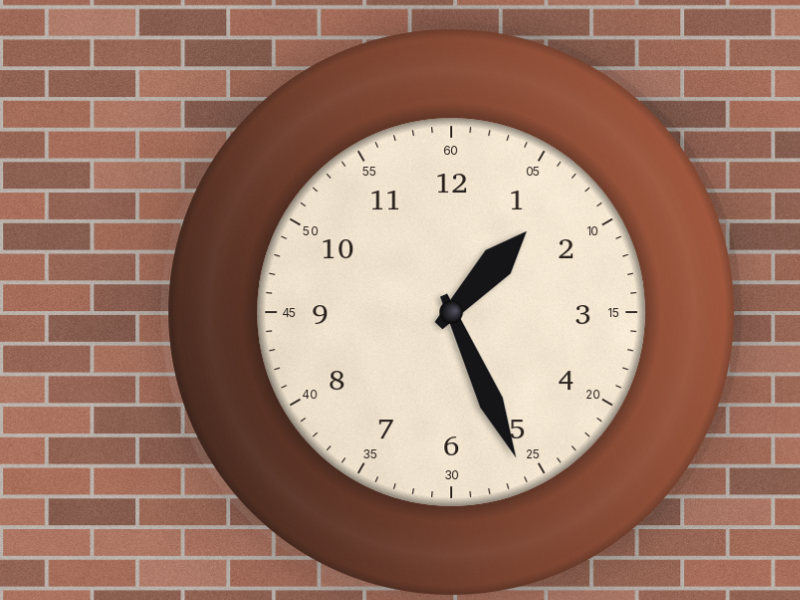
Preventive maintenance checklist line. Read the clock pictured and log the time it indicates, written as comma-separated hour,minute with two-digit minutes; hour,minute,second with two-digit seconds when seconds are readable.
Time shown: 1,26
